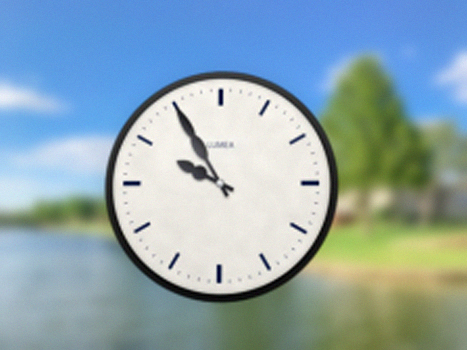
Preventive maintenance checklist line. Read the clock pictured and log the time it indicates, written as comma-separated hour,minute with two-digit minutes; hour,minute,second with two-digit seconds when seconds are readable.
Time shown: 9,55
